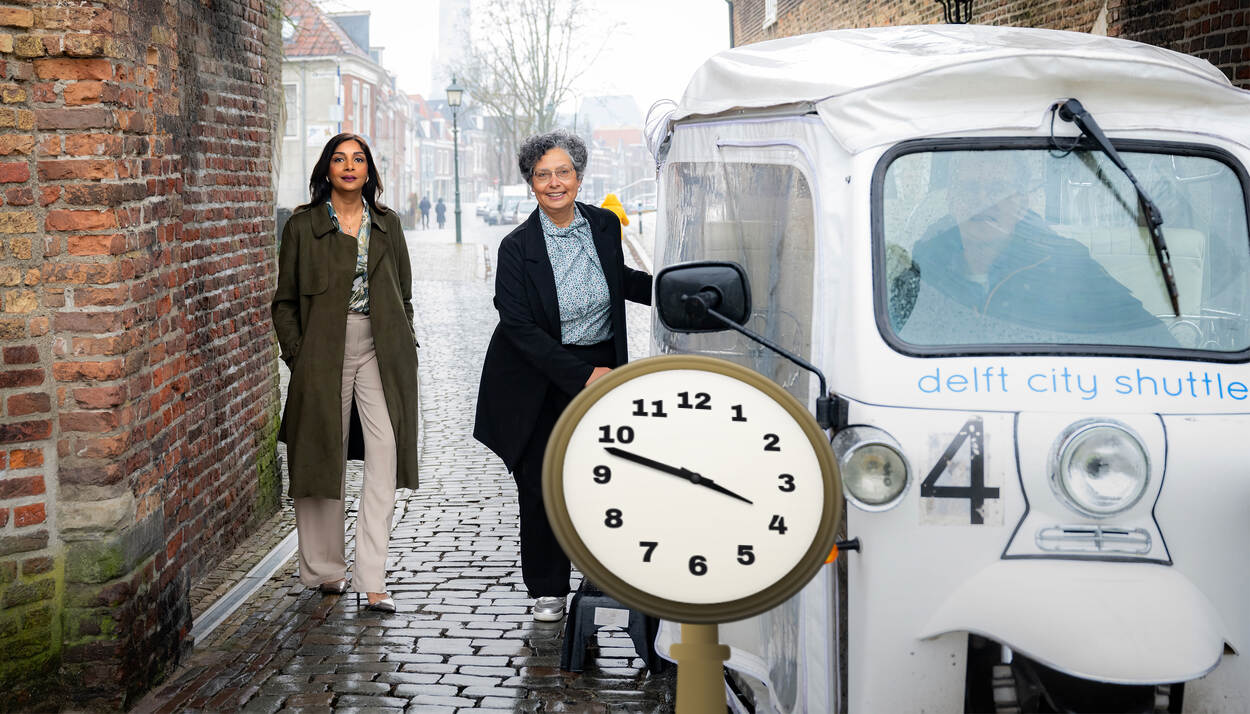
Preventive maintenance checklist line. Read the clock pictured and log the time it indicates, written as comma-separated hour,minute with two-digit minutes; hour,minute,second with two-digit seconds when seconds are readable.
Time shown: 3,48
